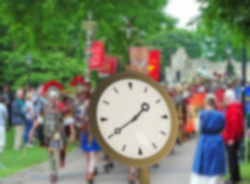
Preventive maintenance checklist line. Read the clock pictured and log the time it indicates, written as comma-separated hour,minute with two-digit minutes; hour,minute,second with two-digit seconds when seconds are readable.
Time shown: 1,40
